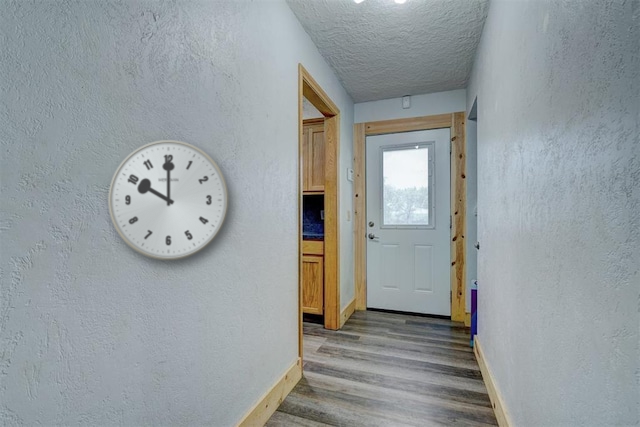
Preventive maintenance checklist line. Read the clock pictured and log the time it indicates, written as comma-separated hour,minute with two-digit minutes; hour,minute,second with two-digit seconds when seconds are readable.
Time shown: 10,00
